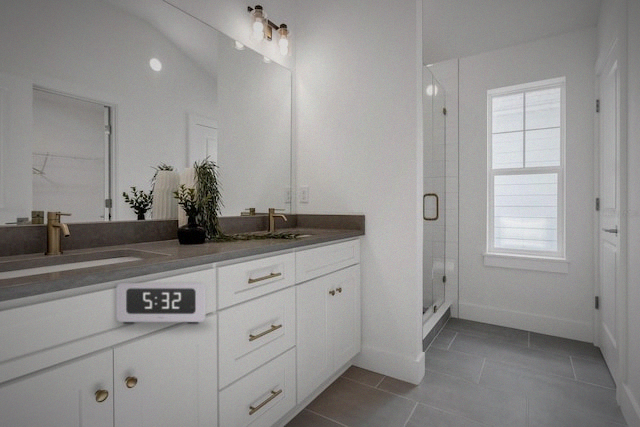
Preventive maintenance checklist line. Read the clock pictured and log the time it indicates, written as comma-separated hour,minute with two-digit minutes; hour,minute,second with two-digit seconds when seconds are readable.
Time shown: 5,32
